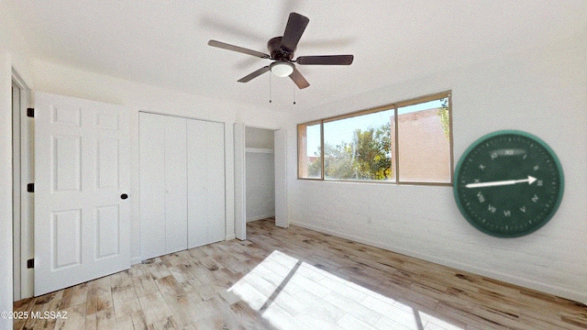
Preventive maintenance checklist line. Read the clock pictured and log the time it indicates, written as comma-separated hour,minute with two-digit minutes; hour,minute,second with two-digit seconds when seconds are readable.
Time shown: 2,44
